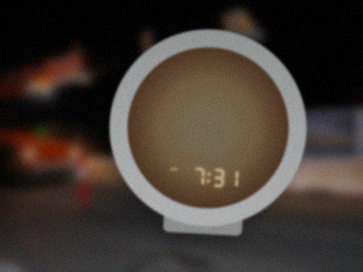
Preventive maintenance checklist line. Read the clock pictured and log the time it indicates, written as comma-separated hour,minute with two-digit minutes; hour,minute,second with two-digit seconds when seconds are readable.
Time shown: 7,31
